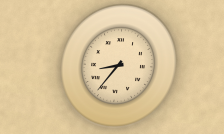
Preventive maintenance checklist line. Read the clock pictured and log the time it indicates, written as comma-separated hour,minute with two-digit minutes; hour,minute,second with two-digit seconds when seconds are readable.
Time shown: 8,36
